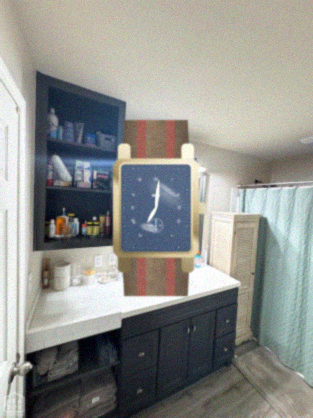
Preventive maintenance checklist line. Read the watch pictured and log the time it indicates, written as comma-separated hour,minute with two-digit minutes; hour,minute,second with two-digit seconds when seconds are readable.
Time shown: 7,01
